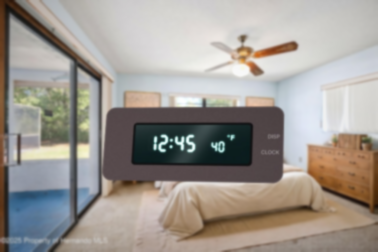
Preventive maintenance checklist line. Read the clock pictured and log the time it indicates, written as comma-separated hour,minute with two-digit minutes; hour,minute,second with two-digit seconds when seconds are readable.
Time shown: 12,45
